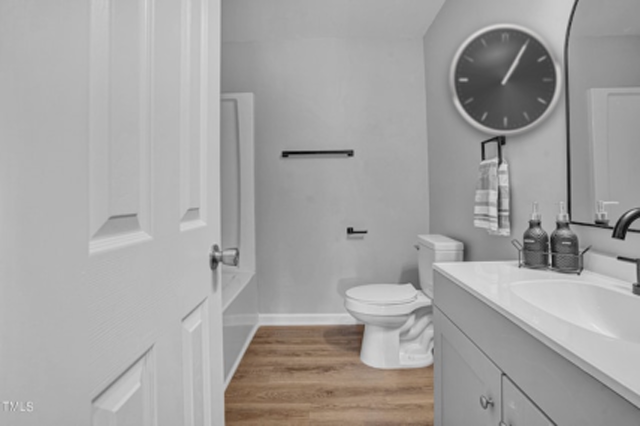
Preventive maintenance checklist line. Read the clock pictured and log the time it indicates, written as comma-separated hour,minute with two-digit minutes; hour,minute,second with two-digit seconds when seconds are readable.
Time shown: 1,05
